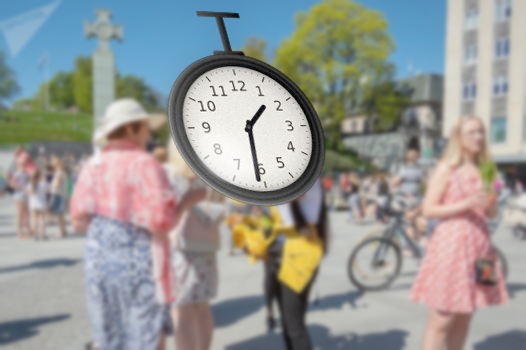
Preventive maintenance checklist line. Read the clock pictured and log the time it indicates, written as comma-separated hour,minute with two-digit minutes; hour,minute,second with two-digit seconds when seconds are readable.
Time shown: 1,31
